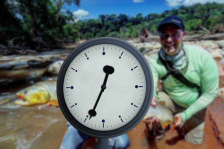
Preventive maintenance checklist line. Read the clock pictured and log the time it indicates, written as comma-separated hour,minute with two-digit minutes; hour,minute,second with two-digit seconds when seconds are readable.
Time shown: 12,34
